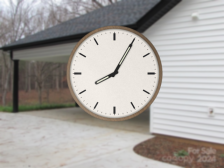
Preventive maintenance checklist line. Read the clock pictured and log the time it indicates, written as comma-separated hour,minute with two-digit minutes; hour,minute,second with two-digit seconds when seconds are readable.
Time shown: 8,05
